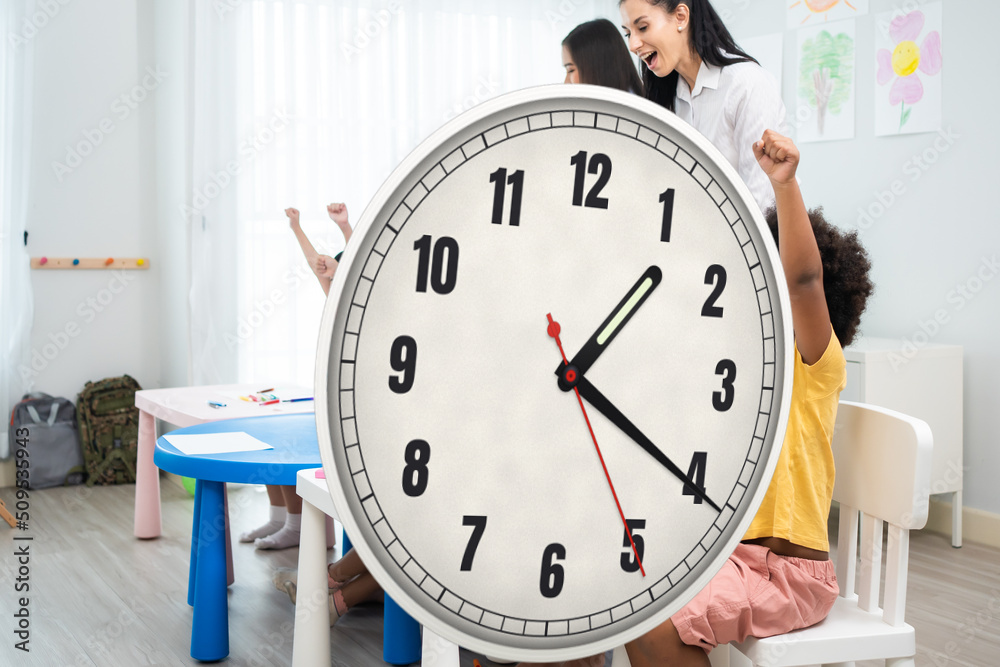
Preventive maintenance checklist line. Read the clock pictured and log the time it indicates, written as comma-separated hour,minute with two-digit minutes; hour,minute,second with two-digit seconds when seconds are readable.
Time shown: 1,20,25
